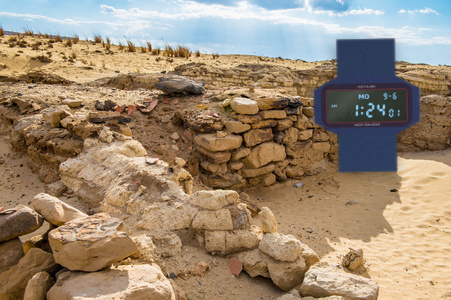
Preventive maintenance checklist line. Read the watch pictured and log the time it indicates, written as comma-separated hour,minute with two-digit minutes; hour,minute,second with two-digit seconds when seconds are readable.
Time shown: 1,24
